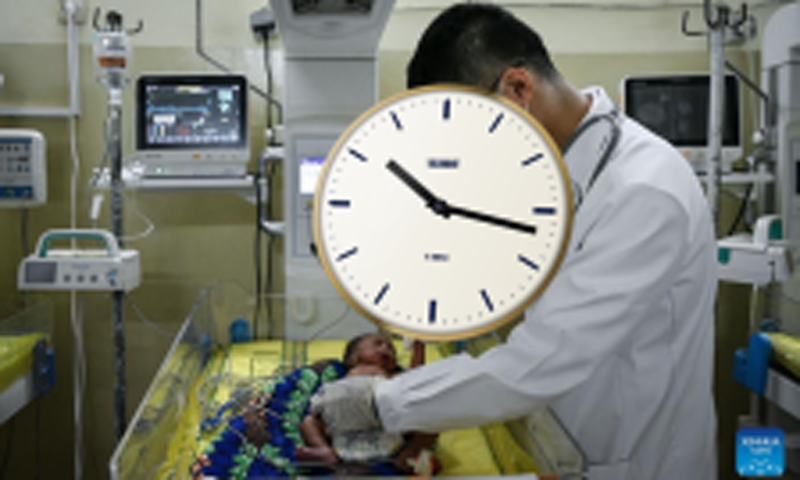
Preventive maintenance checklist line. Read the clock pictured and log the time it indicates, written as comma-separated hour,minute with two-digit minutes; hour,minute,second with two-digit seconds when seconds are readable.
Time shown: 10,17
